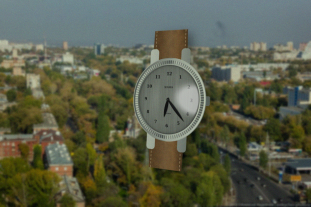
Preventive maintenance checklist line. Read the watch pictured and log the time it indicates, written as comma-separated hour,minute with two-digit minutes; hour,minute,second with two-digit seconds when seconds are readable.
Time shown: 6,23
